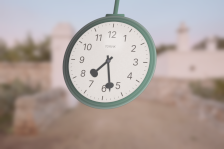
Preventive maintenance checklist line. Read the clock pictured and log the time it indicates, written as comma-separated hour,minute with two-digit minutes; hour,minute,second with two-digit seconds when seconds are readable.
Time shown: 7,28
